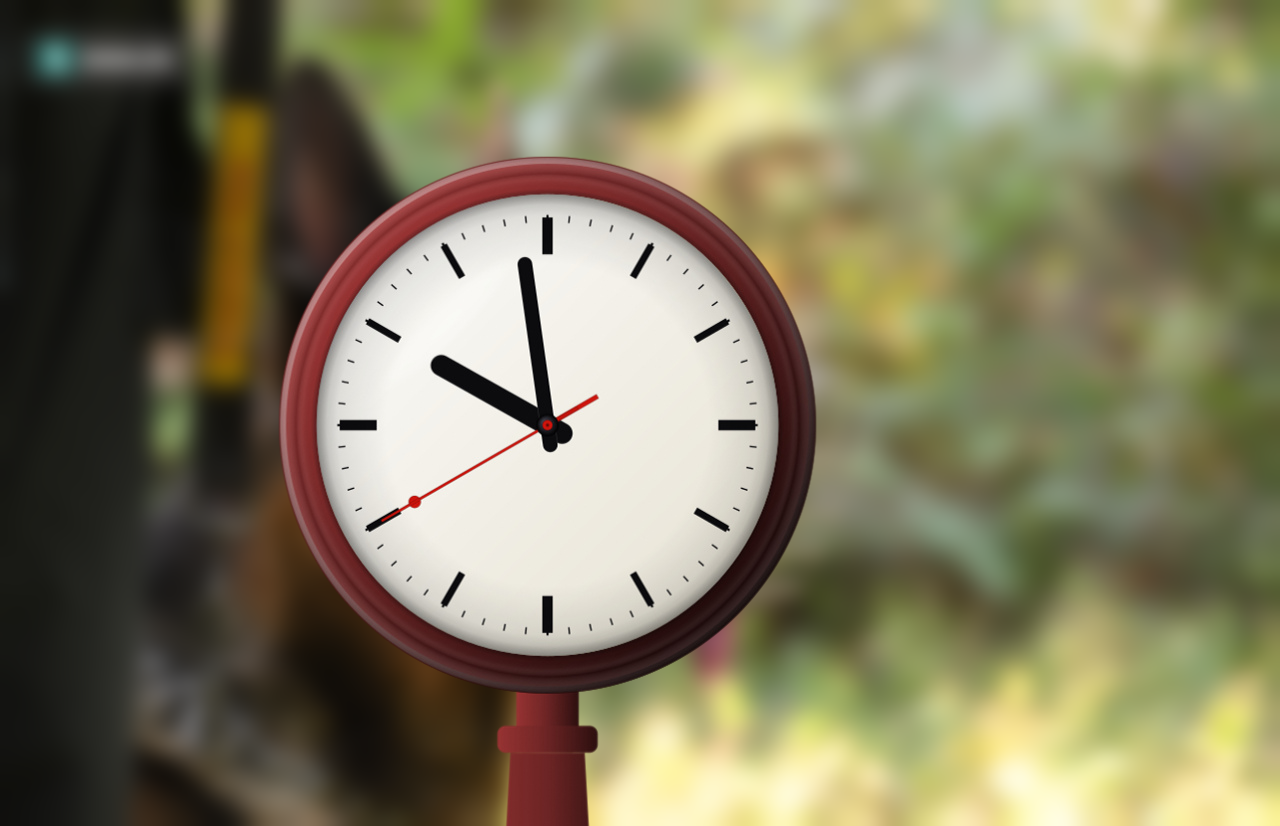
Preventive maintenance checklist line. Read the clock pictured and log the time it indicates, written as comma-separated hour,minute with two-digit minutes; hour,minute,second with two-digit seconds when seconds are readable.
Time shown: 9,58,40
